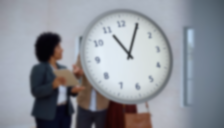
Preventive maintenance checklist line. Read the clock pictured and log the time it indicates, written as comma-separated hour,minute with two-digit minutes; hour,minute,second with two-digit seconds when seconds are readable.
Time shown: 11,05
